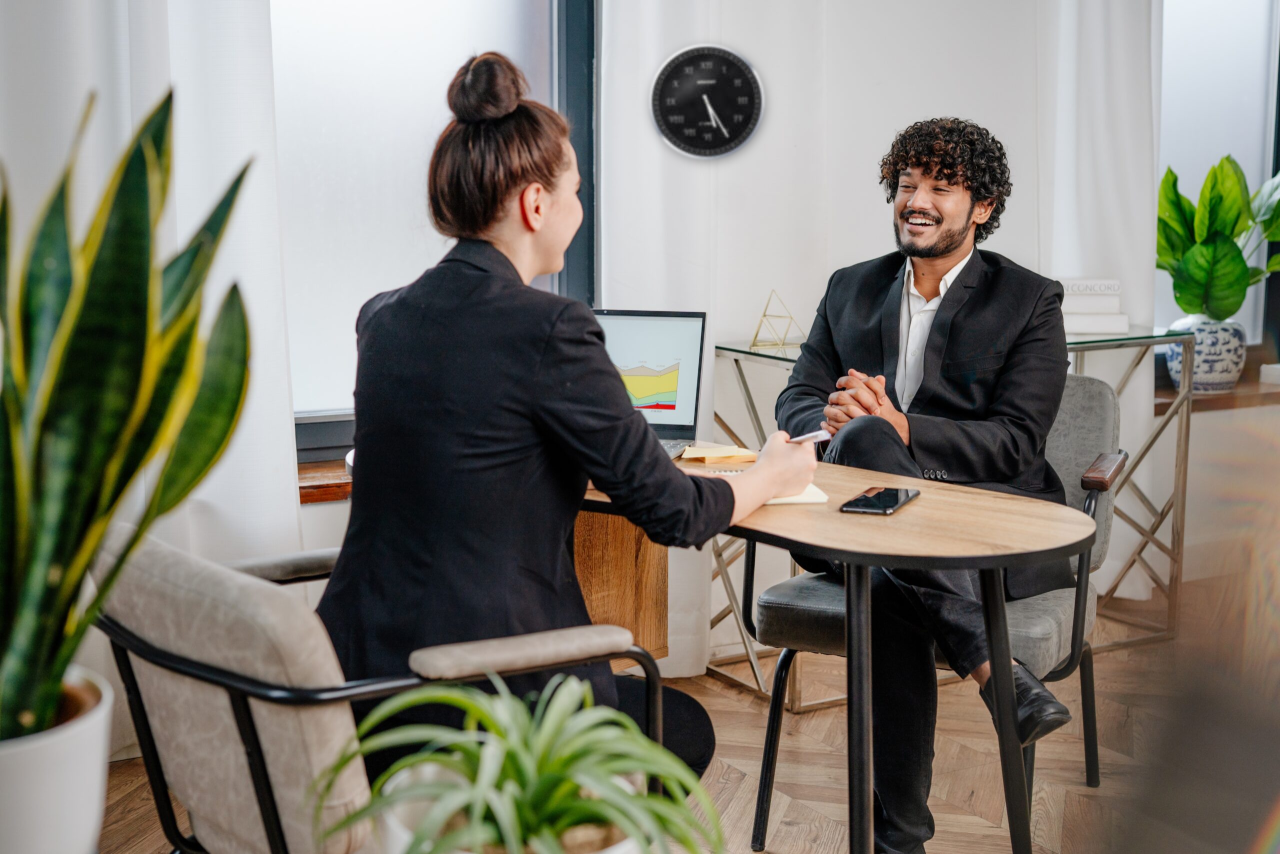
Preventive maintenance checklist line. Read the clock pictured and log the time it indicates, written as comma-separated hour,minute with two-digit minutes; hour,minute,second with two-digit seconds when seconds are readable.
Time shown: 5,25
